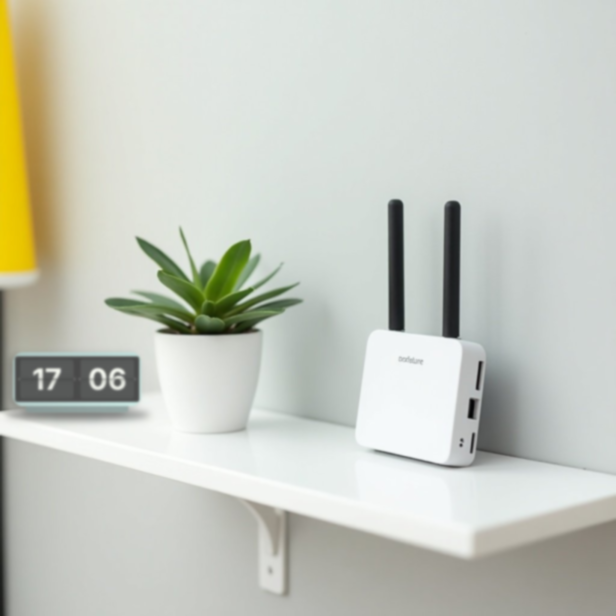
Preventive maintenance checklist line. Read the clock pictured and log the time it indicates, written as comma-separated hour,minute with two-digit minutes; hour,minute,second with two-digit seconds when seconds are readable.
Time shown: 17,06
